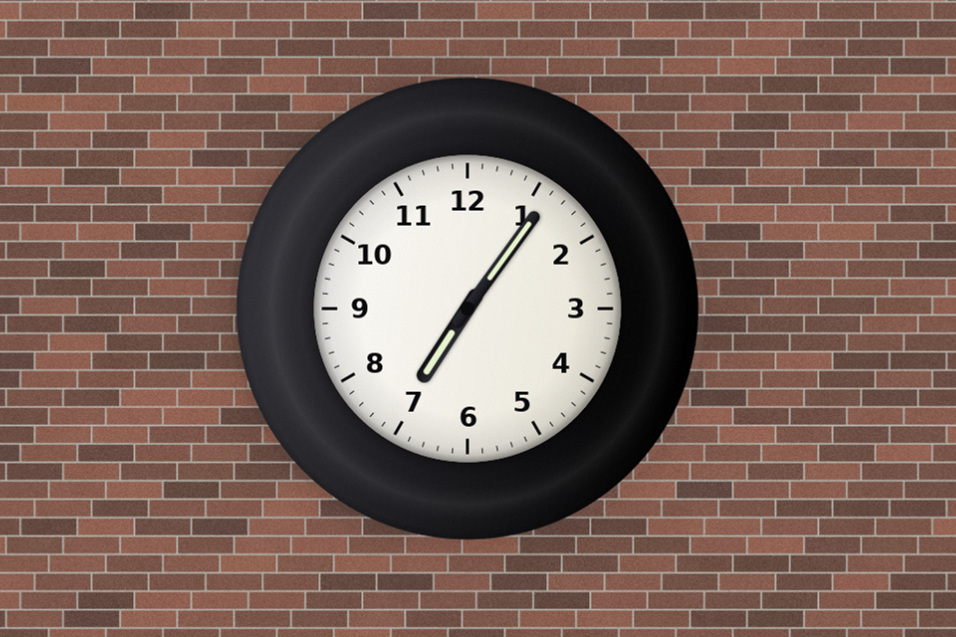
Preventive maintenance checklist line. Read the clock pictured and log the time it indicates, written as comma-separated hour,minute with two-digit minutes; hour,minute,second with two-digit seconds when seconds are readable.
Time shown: 7,06
